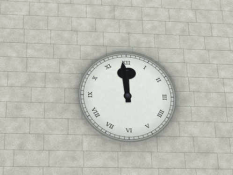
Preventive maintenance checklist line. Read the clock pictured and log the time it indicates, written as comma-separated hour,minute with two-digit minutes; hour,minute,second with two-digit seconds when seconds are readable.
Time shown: 11,59
